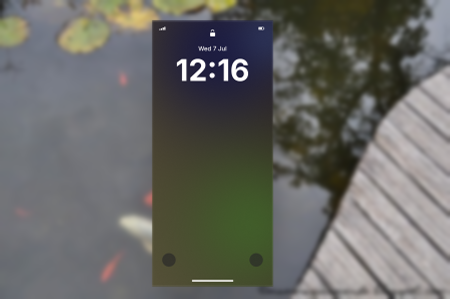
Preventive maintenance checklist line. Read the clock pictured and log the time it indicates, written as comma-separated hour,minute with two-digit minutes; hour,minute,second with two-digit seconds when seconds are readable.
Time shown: 12,16
